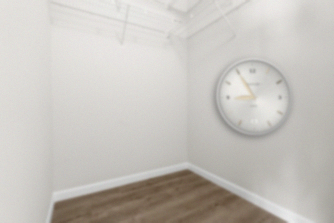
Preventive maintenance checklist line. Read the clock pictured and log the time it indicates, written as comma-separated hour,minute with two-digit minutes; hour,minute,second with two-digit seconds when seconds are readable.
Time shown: 8,55
